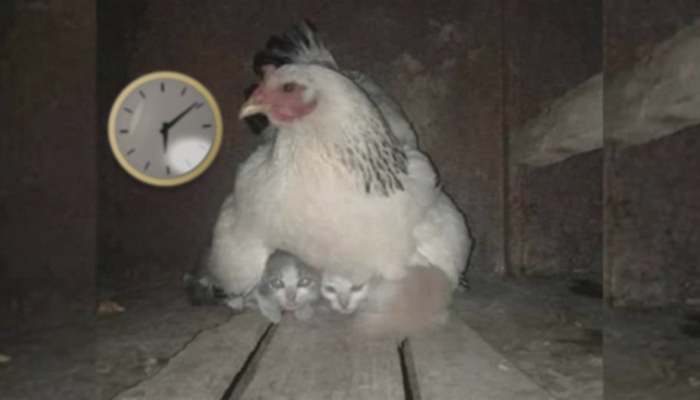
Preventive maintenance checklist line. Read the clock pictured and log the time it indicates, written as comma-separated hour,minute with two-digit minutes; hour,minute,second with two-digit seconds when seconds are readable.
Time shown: 6,09
